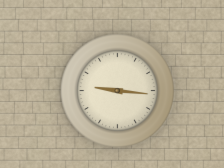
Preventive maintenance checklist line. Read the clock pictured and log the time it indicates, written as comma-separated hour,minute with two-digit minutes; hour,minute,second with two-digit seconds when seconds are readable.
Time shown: 9,16
